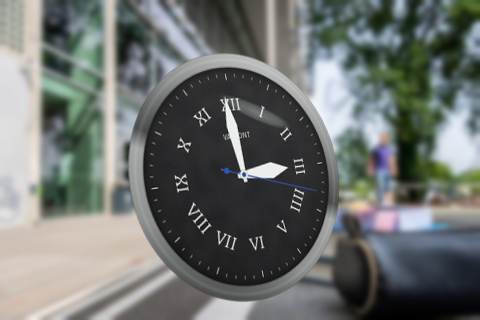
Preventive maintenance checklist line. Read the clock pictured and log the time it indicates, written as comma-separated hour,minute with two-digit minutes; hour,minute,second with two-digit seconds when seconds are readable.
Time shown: 2,59,18
